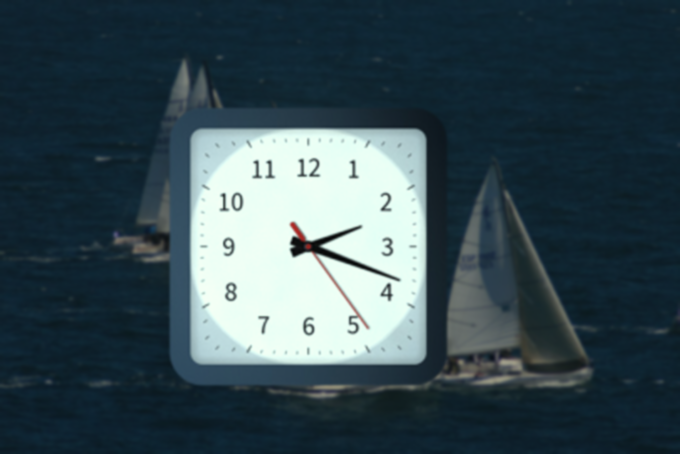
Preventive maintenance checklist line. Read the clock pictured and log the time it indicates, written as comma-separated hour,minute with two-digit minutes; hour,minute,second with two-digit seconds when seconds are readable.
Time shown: 2,18,24
